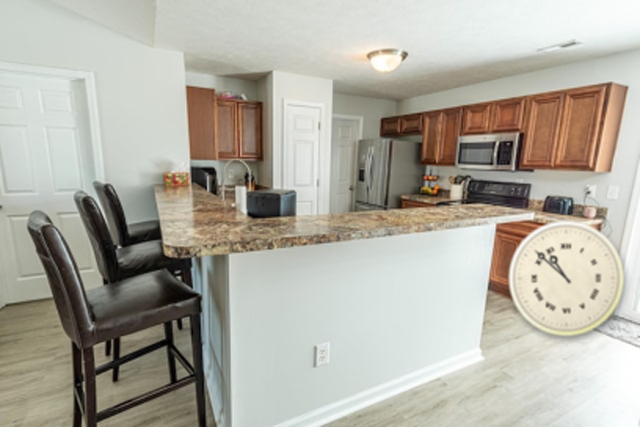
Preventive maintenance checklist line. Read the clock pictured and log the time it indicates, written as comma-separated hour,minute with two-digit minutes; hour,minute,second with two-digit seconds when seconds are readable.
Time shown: 10,52
